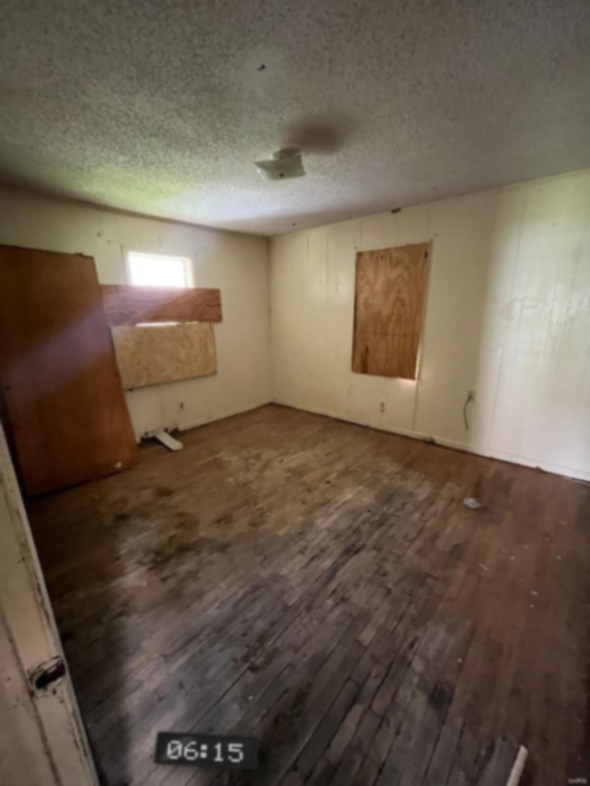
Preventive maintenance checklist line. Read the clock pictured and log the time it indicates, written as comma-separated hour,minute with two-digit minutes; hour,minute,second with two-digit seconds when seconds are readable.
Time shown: 6,15
